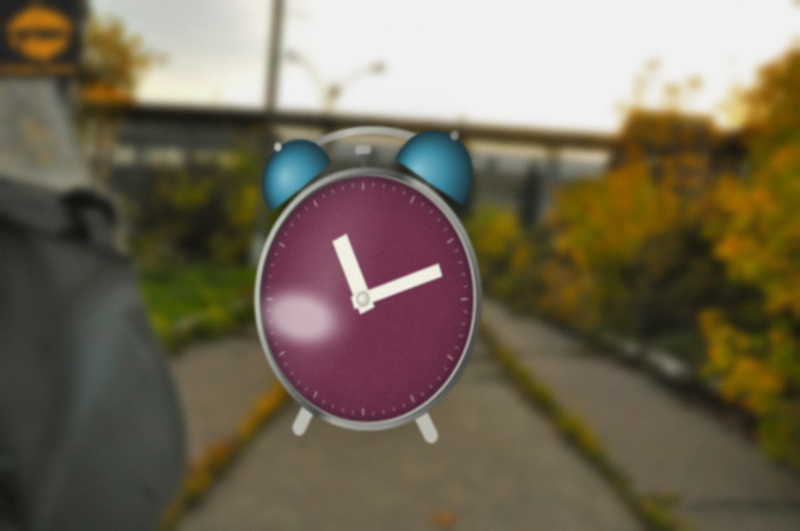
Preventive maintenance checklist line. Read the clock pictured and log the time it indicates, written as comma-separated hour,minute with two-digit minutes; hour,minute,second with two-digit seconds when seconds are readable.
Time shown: 11,12
